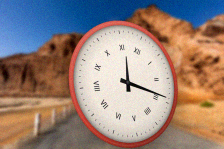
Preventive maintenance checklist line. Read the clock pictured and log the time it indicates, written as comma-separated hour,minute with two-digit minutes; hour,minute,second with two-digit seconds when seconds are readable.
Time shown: 11,14
